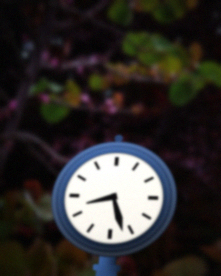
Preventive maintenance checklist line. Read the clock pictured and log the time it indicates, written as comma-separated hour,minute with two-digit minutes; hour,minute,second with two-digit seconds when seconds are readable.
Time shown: 8,27
